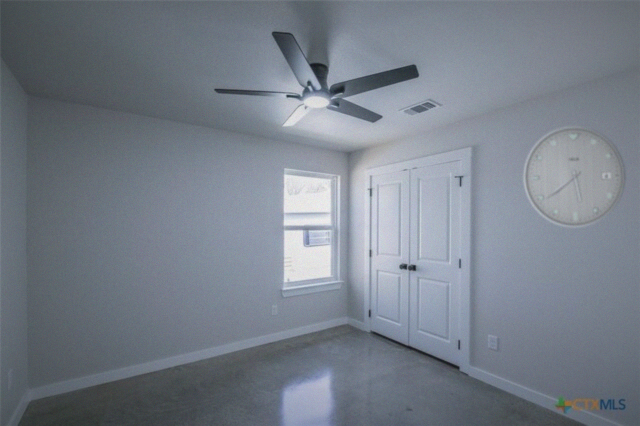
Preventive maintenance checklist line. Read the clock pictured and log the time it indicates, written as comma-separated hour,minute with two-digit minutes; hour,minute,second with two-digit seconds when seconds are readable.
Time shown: 5,39
